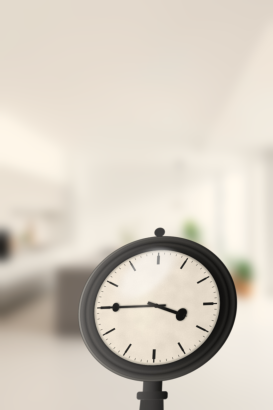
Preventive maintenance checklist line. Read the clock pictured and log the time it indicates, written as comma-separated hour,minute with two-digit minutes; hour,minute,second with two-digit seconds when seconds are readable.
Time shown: 3,45
